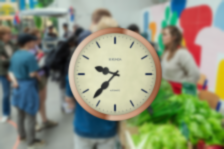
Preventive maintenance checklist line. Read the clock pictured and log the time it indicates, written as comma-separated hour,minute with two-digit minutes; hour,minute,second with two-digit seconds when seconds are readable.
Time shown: 9,37
